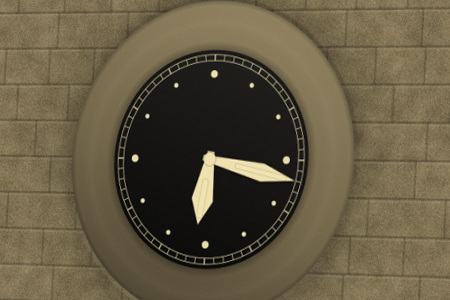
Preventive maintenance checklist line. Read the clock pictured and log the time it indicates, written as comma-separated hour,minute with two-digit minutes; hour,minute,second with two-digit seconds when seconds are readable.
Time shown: 6,17
